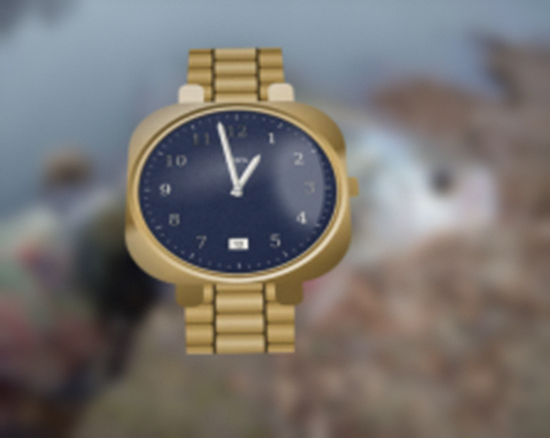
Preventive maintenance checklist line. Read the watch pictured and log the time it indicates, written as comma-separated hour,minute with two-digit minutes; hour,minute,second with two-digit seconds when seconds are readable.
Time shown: 12,58
